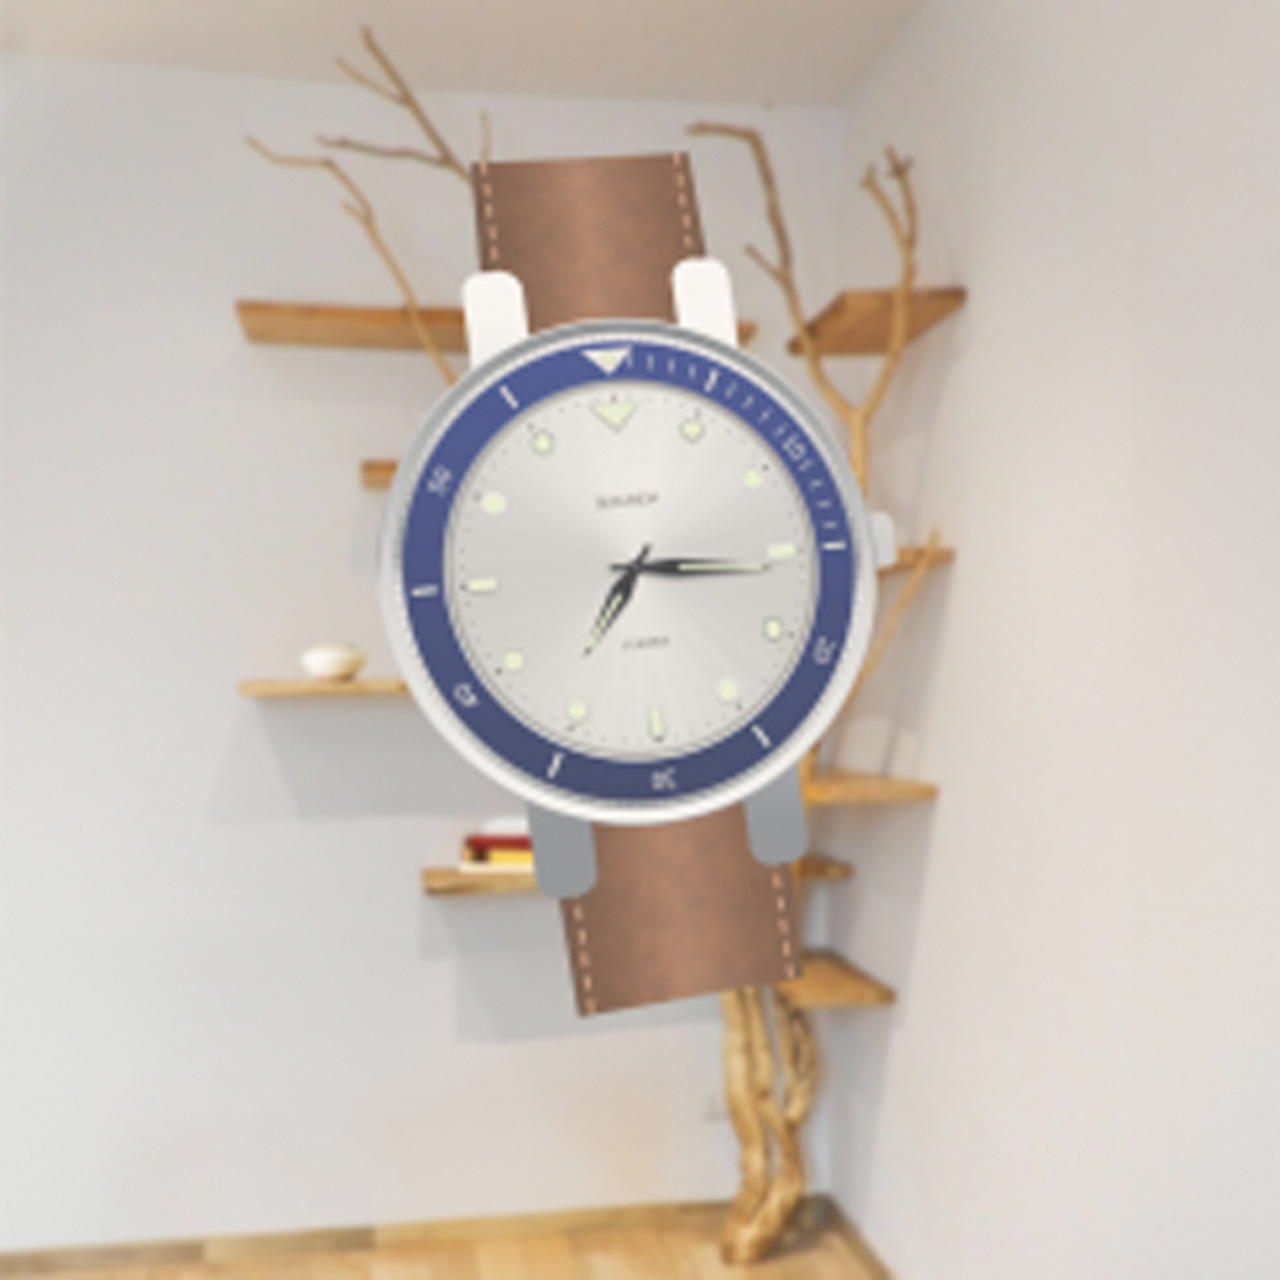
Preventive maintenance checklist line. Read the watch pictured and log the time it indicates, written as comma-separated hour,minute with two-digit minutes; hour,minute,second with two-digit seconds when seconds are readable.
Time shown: 7,16
